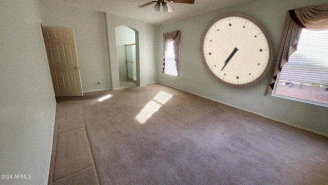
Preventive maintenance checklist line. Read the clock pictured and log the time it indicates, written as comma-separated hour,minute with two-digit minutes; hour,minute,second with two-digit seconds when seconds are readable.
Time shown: 7,37
